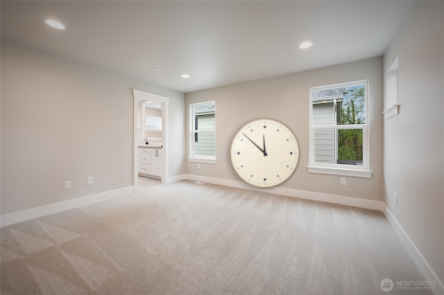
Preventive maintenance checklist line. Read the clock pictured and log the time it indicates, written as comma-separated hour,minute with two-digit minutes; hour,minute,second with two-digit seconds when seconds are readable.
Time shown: 11,52
